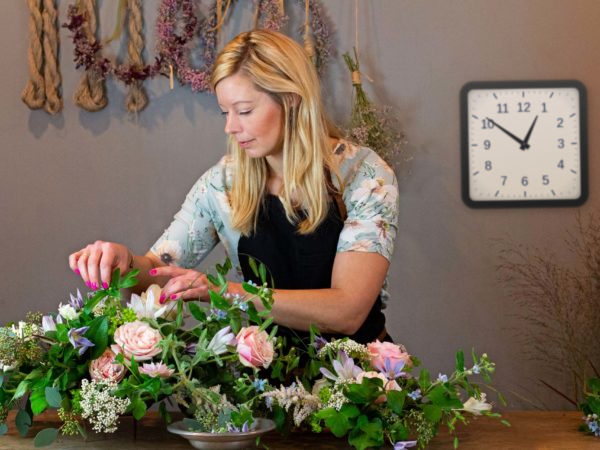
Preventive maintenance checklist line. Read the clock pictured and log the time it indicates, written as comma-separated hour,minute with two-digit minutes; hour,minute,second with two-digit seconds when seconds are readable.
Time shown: 12,51
